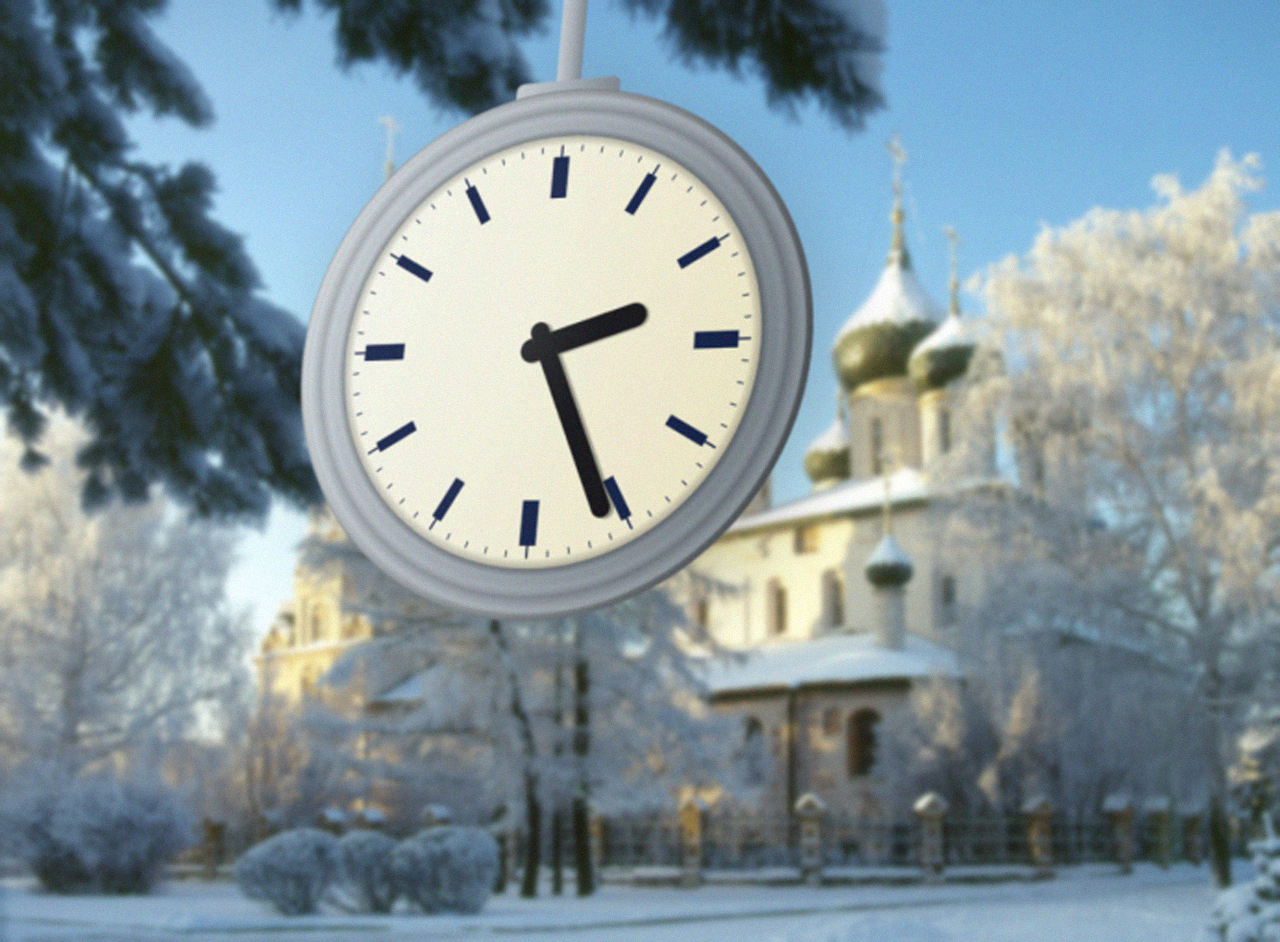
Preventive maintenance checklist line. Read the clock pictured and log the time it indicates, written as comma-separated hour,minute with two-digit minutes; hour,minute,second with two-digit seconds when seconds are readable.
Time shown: 2,26
